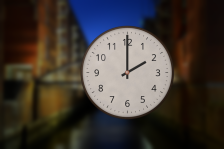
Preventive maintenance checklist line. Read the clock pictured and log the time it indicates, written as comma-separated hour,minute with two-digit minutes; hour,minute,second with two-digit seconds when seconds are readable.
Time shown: 2,00
